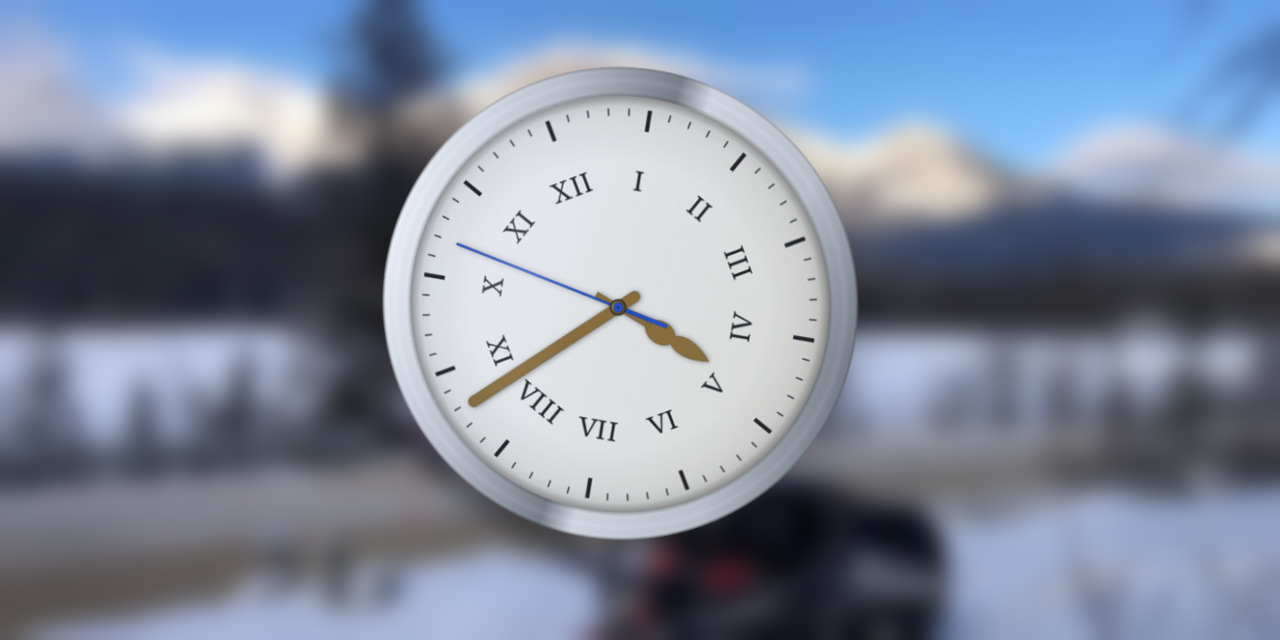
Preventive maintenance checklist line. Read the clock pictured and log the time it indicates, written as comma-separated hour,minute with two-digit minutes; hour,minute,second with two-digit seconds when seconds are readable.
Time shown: 4,42,52
